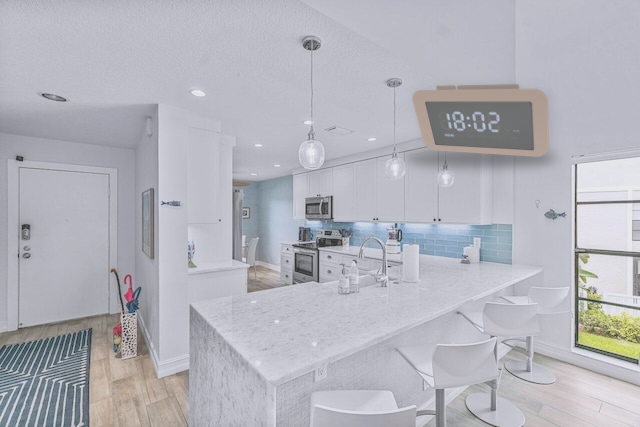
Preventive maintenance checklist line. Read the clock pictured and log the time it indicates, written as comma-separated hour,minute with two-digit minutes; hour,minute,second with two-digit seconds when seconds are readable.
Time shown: 18,02
